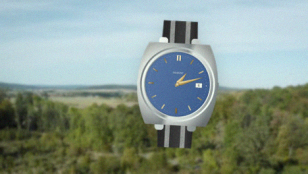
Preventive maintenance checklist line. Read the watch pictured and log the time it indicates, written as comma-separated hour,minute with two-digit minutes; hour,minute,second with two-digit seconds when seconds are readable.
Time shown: 1,12
